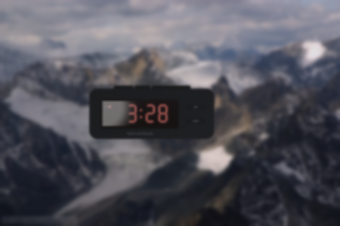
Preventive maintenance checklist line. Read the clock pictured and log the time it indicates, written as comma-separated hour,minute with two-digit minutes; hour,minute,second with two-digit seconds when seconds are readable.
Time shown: 3,28
